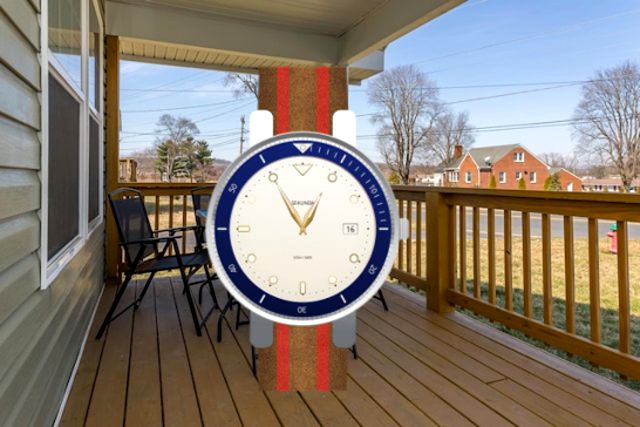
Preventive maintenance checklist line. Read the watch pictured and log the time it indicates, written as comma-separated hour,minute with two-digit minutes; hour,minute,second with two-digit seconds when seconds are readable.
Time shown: 12,55
